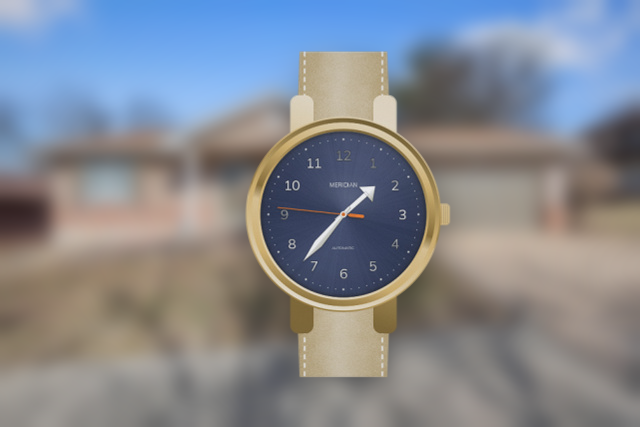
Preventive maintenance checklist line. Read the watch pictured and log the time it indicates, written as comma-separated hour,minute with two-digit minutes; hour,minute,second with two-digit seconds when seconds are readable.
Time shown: 1,36,46
